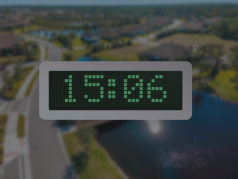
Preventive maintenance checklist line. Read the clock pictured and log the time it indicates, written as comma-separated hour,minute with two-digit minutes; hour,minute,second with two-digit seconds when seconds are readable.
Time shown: 15,06
